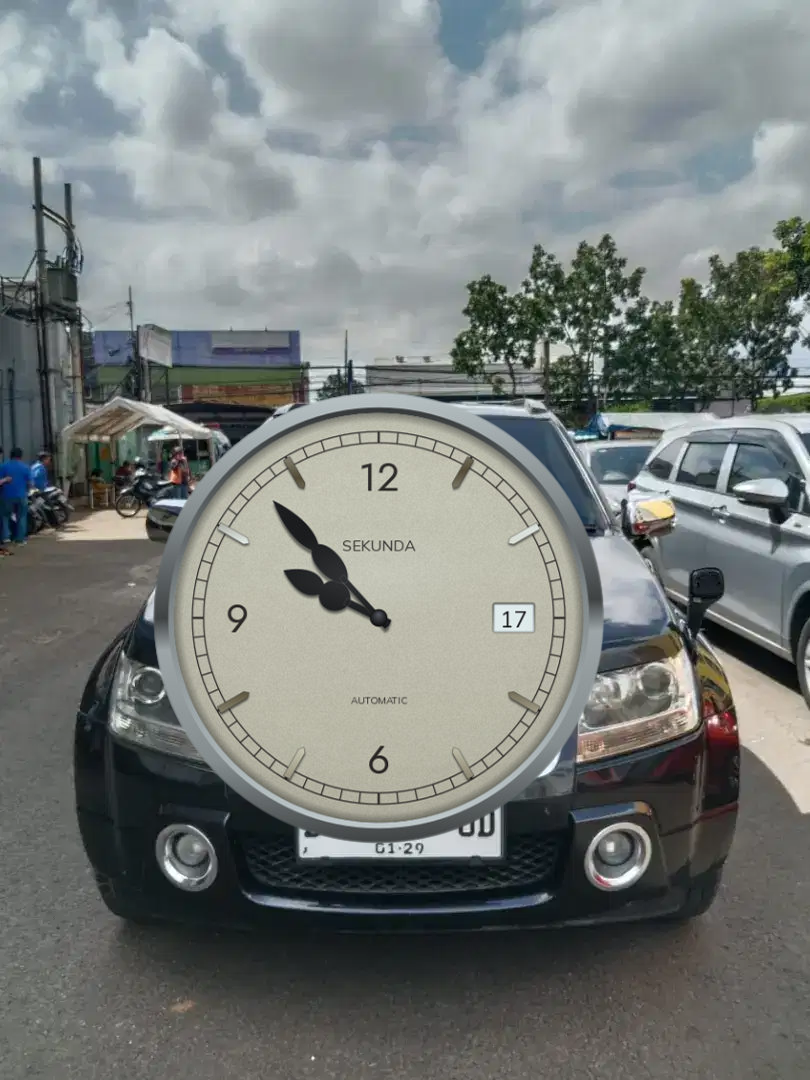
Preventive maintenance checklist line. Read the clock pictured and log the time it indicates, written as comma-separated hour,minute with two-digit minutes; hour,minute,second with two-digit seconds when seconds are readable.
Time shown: 9,53
